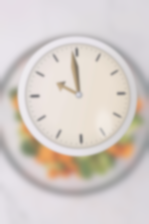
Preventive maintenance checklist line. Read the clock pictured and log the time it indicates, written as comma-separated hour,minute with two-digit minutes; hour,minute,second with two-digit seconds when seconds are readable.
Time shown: 9,59
